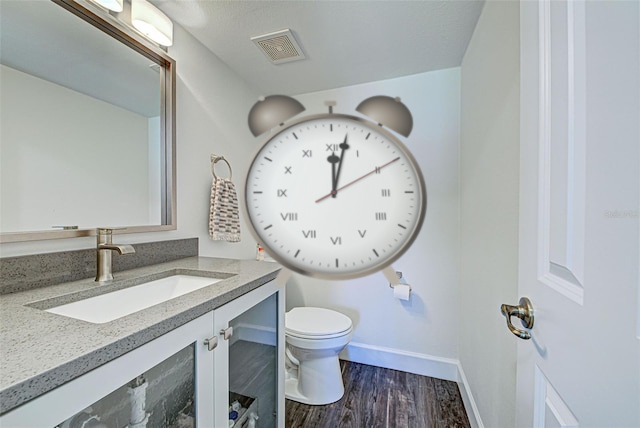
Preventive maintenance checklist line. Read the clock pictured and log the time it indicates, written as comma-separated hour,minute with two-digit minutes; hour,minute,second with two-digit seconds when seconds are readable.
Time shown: 12,02,10
